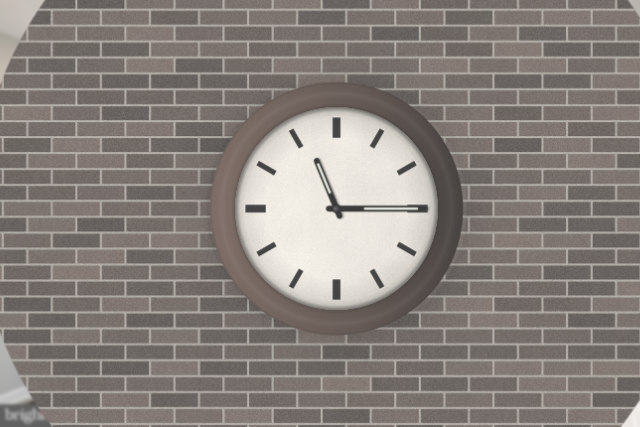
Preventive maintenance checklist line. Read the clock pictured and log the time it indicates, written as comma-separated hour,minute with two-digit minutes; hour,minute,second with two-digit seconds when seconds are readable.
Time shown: 11,15
